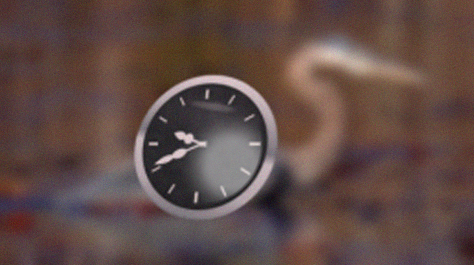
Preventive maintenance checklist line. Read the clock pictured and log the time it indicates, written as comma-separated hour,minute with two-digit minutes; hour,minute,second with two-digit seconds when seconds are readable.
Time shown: 9,41
